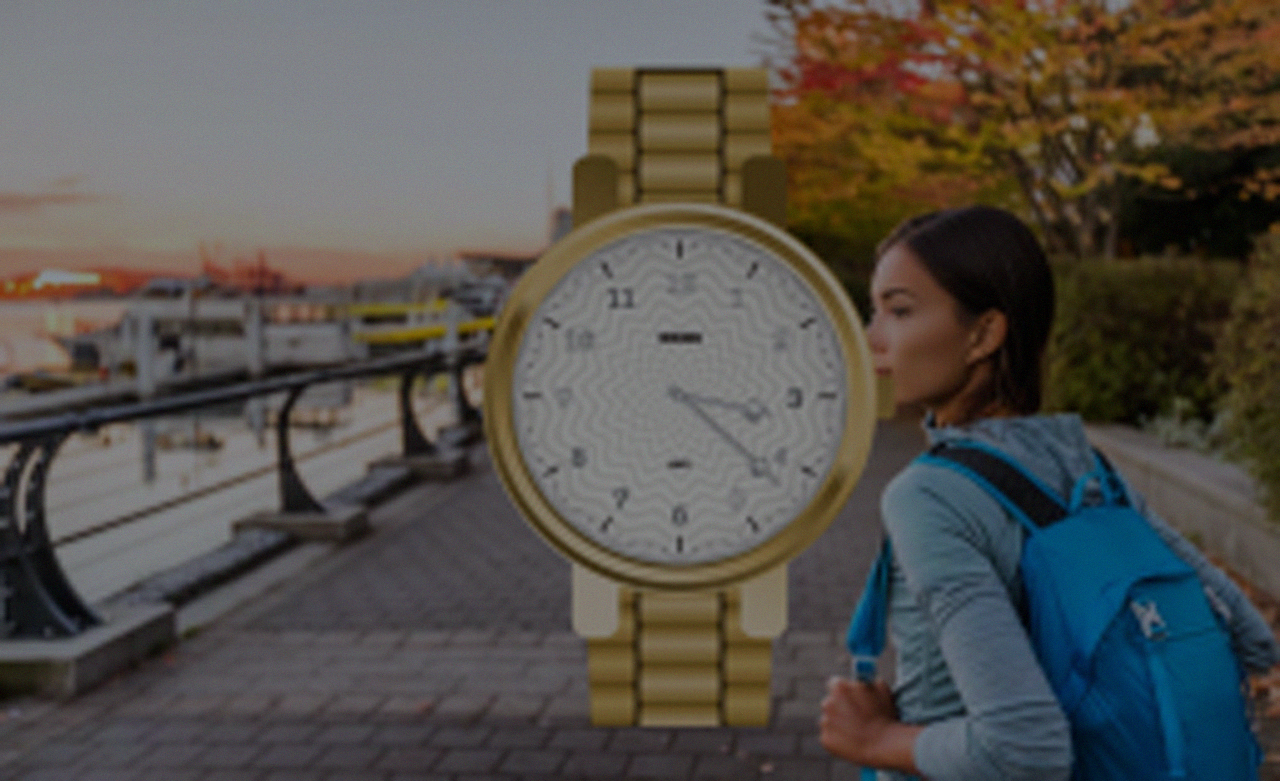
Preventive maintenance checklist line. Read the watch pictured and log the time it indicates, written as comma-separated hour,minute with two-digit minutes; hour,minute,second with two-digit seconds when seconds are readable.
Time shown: 3,22
